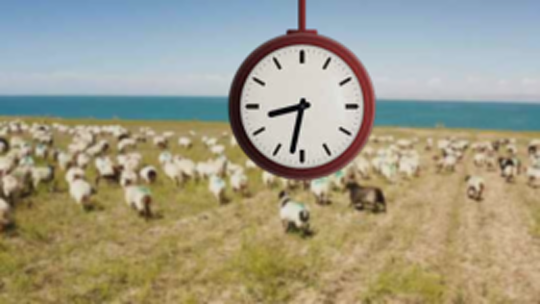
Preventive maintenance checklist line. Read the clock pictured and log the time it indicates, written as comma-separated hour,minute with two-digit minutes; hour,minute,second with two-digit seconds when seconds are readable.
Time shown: 8,32
